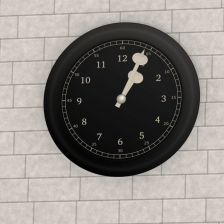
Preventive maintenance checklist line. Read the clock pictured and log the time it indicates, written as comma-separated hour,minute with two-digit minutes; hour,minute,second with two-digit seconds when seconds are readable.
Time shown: 1,04
